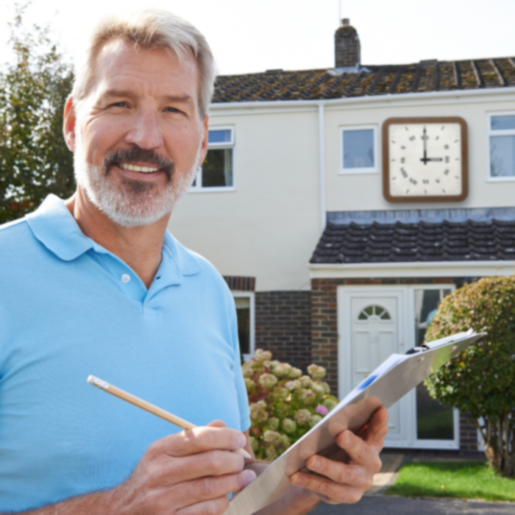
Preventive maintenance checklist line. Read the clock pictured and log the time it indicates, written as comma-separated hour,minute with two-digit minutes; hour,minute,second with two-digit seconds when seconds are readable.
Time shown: 3,00
